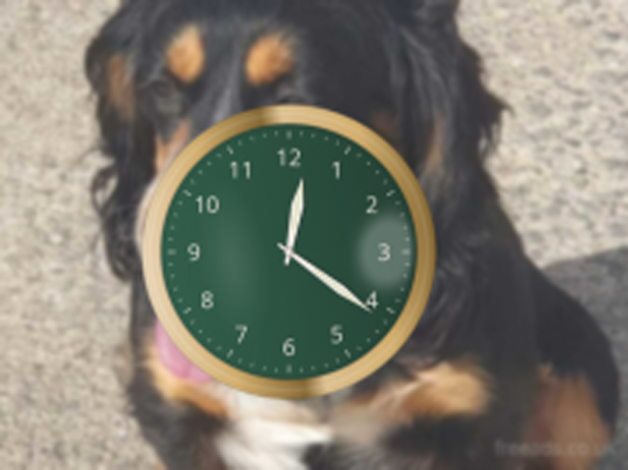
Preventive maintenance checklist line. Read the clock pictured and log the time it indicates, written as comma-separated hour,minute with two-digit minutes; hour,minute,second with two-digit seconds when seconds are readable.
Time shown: 12,21
